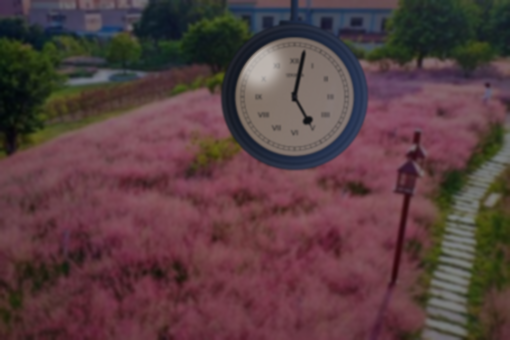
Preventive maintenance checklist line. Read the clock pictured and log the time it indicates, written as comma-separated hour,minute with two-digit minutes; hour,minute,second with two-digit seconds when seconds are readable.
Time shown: 5,02
